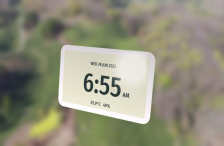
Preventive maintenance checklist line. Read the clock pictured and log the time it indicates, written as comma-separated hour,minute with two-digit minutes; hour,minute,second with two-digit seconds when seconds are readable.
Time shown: 6,55
